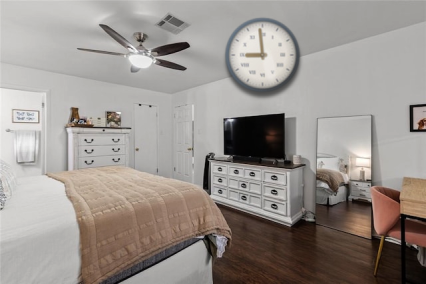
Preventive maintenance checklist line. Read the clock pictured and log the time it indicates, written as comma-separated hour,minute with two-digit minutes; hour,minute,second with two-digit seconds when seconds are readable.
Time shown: 8,59
